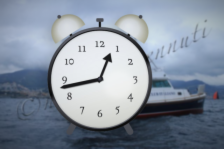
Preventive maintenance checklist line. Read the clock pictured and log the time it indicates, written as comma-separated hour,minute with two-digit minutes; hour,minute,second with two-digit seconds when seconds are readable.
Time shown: 12,43
